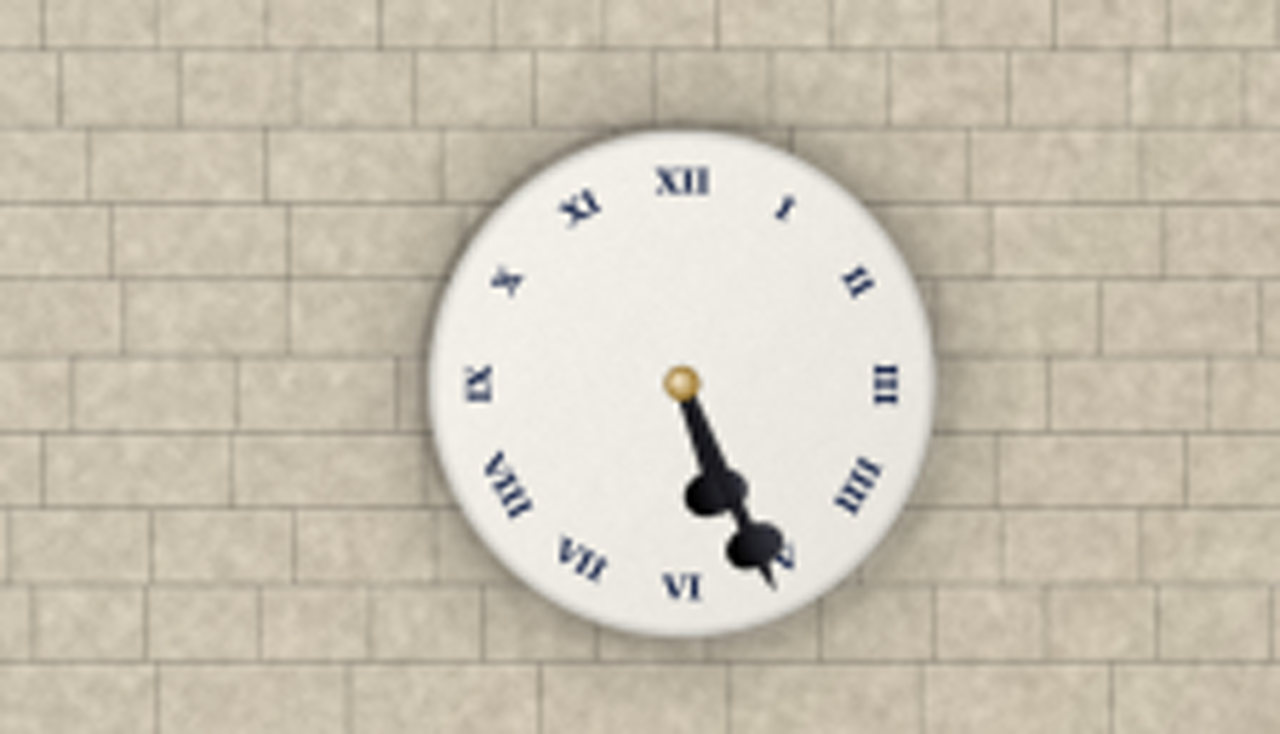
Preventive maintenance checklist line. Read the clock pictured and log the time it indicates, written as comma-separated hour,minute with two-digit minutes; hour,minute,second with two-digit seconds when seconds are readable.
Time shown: 5,26
